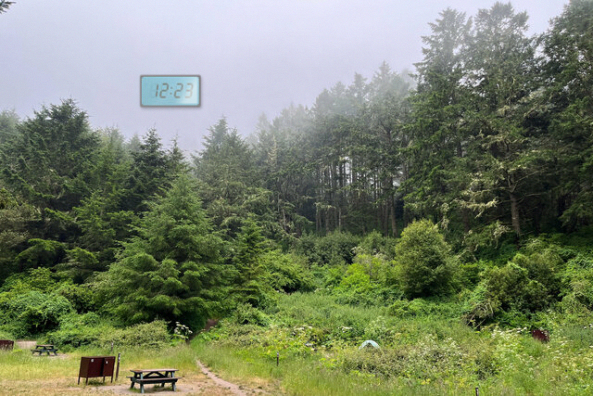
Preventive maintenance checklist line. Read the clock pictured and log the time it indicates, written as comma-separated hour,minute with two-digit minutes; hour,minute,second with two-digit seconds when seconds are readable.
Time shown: 12,23
